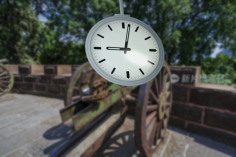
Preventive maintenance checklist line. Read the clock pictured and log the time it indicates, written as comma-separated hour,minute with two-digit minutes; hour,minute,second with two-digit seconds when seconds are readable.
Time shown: 9,02
